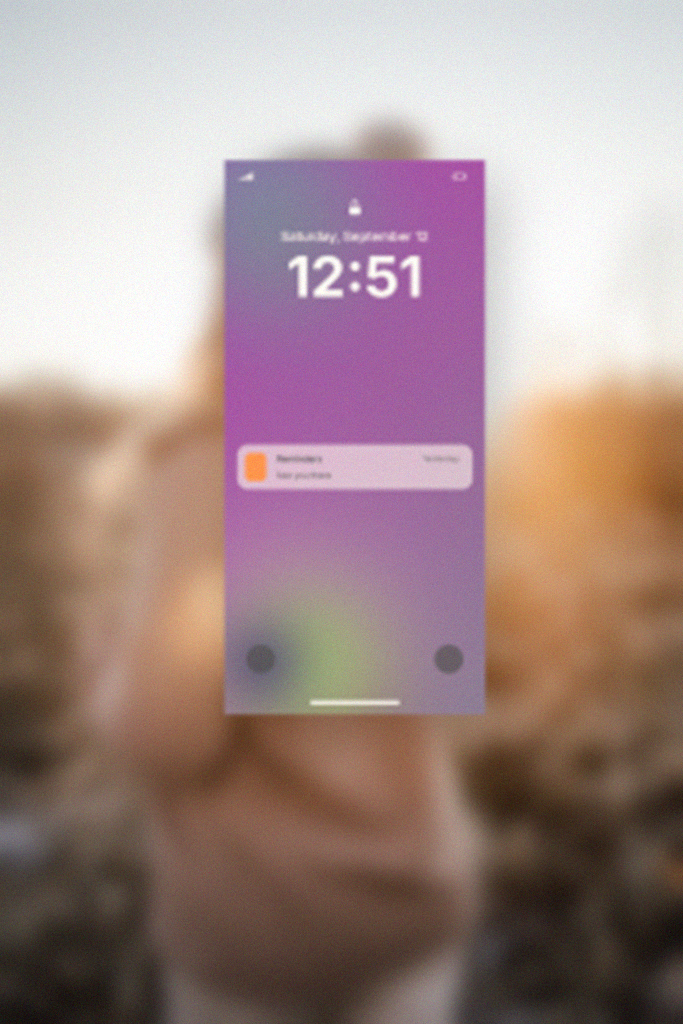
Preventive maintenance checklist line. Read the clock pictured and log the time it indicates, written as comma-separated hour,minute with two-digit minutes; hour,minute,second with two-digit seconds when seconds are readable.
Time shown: 12,51
